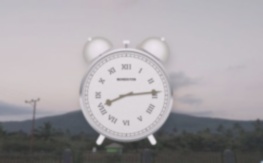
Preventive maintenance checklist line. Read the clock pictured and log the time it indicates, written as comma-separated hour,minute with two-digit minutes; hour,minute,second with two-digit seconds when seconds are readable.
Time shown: 8,14
